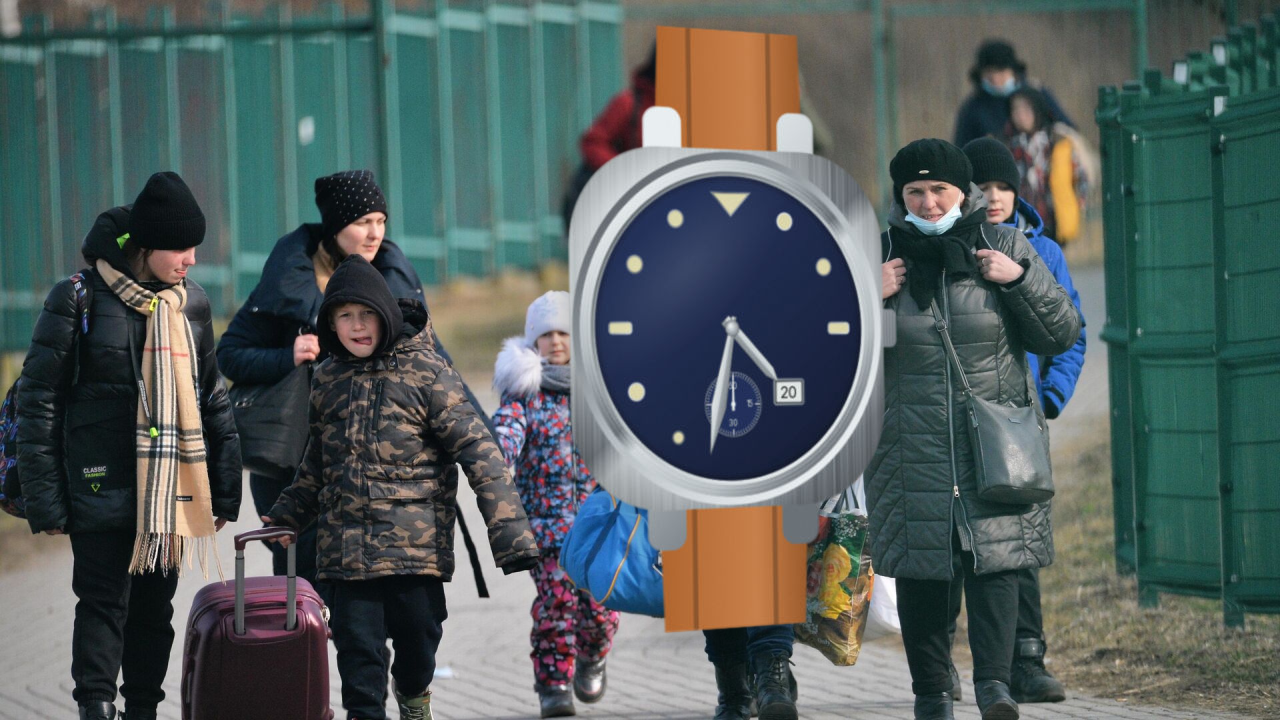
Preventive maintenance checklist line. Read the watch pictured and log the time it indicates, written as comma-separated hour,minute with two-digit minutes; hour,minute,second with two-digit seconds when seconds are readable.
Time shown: 4,32
